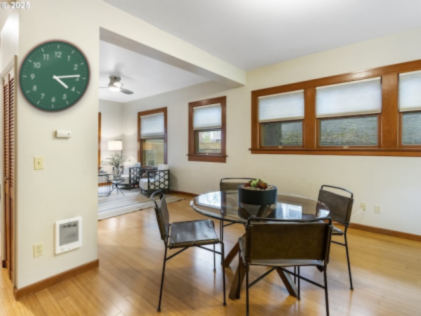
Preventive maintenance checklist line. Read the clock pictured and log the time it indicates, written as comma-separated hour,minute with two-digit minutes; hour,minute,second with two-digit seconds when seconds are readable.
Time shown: 4,14
